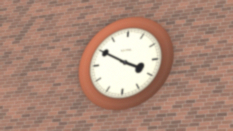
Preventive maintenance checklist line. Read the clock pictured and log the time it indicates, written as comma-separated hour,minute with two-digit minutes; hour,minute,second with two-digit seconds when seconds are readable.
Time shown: 3,50
